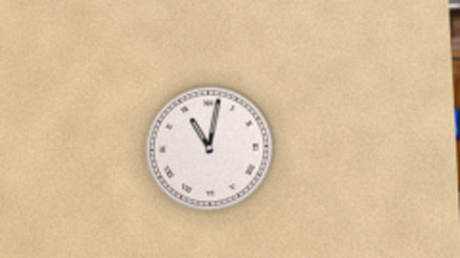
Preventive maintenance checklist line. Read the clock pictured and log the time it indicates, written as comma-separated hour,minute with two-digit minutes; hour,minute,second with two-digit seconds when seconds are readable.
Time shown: 11,02
